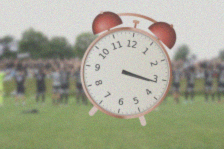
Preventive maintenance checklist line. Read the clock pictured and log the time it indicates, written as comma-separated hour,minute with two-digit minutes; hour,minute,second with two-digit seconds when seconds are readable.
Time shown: 3,16
